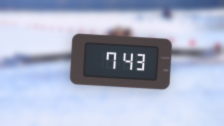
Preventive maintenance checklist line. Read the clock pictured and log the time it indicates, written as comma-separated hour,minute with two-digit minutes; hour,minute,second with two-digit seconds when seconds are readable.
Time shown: 7,43
